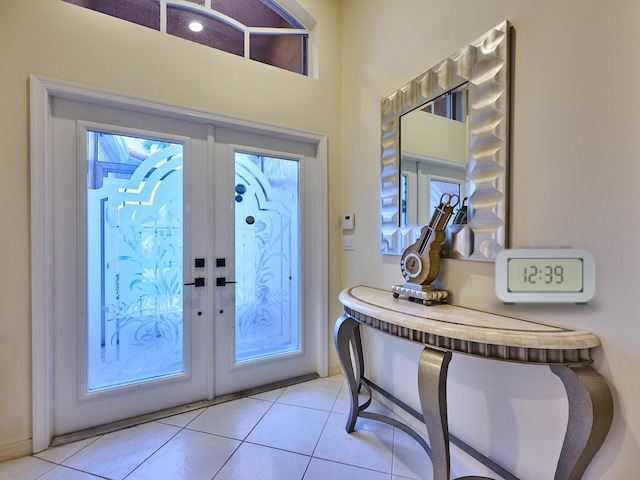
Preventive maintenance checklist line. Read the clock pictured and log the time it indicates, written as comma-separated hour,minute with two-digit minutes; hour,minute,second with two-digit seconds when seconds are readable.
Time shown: 12,39
